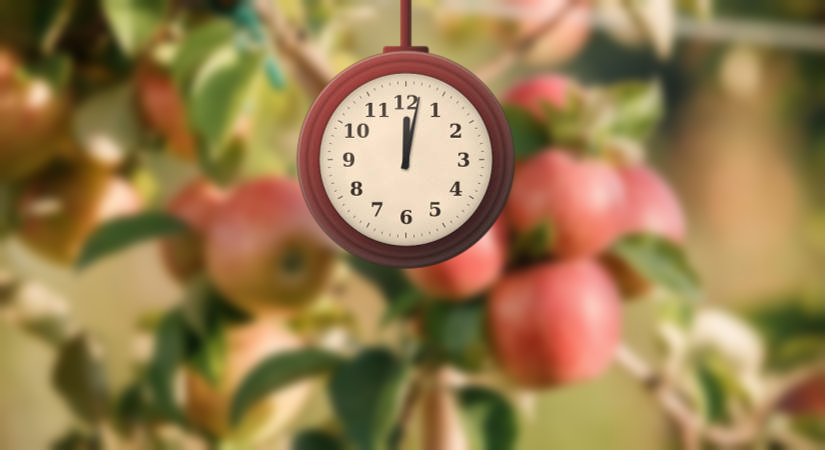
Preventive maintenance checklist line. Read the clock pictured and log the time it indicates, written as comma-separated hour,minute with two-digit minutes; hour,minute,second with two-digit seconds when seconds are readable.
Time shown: 12,02
